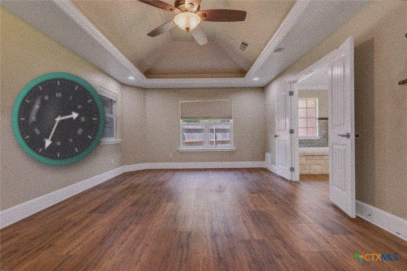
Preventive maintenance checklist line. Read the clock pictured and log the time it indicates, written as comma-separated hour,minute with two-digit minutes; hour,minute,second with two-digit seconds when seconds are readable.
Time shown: 2,34
